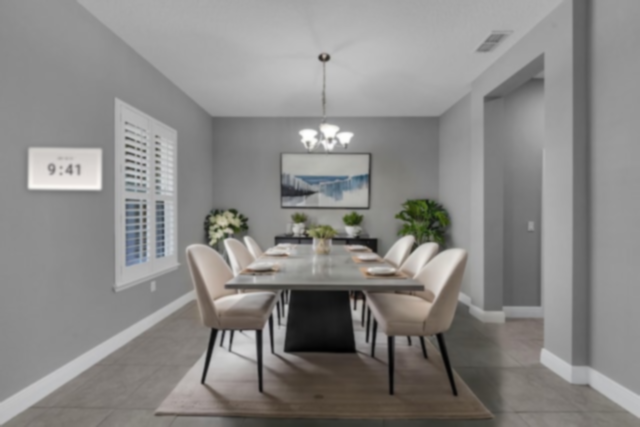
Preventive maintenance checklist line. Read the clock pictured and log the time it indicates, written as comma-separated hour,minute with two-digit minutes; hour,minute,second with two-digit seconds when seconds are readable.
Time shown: 9,41
